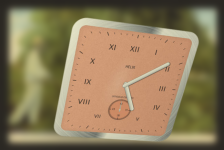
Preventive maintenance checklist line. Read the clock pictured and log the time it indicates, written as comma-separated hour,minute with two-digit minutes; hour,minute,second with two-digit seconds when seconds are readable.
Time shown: 5,09
